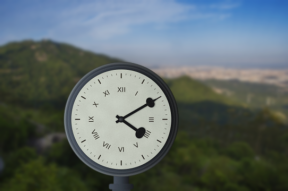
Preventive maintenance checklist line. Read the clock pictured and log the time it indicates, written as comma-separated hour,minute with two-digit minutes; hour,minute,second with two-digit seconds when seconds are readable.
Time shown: 4,10
